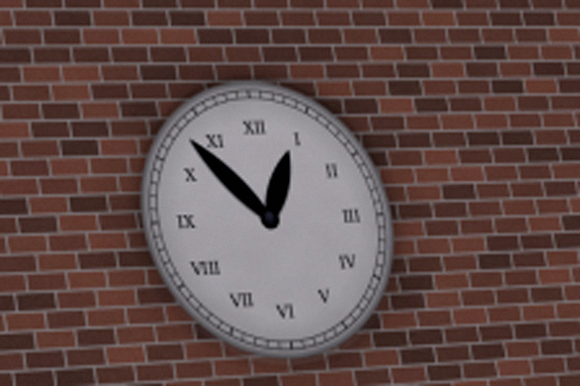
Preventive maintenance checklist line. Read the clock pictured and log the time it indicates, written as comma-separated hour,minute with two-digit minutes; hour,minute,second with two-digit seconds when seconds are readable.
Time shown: 12,53
